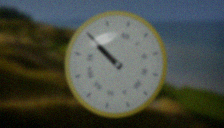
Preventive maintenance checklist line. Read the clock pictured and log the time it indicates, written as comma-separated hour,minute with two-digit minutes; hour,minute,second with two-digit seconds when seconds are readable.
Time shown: 9,50
